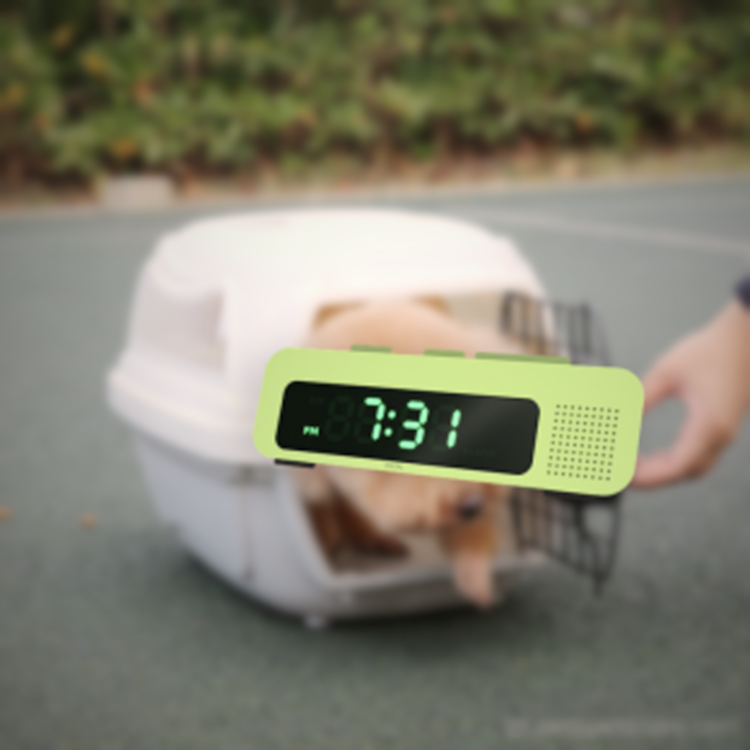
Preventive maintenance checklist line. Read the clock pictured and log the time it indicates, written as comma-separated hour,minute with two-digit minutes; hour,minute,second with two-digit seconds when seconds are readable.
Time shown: 7,31
